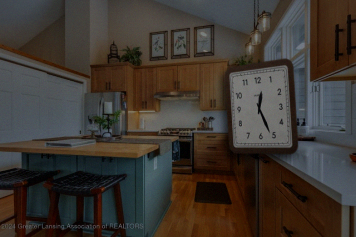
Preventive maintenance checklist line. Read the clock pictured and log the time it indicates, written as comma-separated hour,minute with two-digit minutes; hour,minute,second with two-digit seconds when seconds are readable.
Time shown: 12,26
